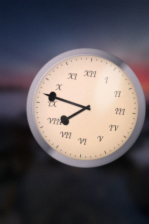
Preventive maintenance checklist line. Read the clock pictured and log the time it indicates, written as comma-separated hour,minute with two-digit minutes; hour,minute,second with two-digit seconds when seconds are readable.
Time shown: 7,47
